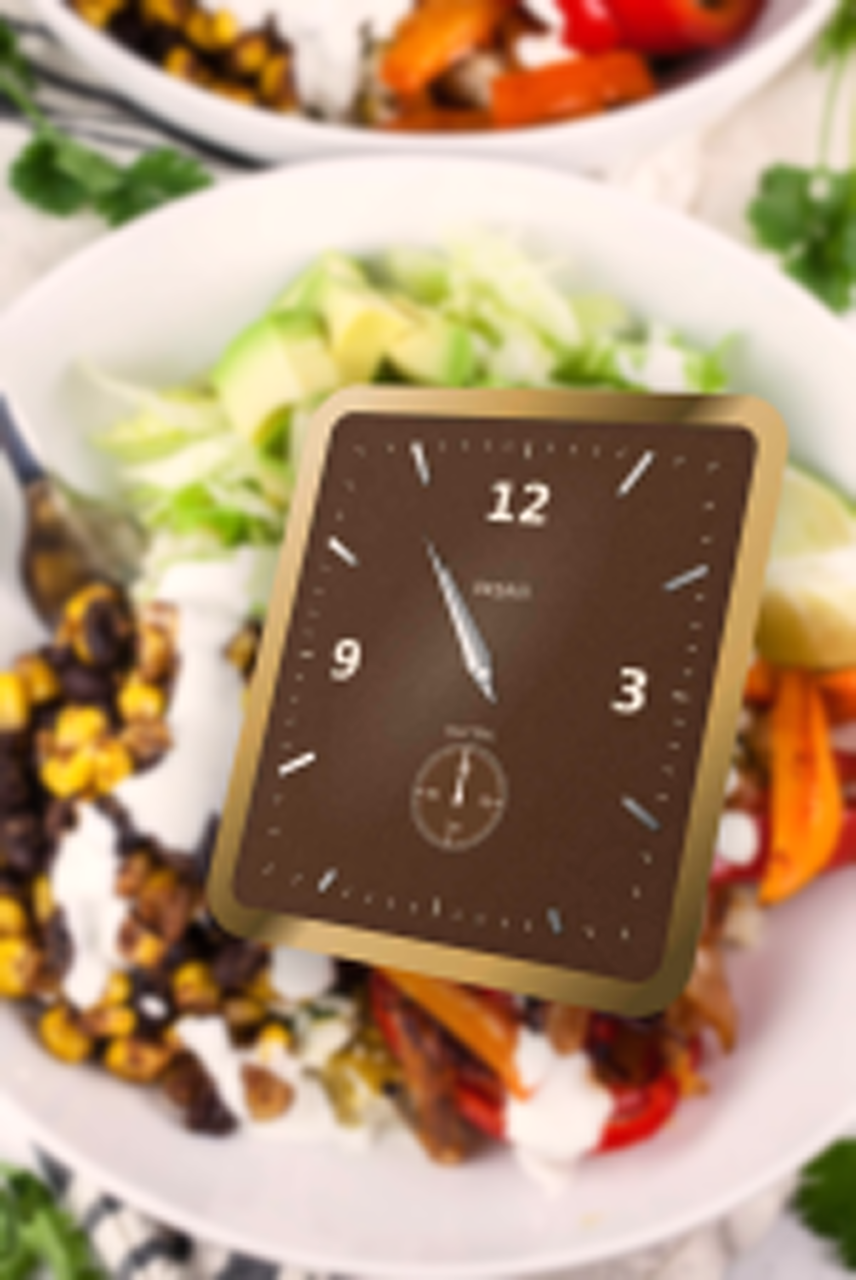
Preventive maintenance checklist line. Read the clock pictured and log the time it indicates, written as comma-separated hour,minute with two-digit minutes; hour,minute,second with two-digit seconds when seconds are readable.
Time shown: 10,54
